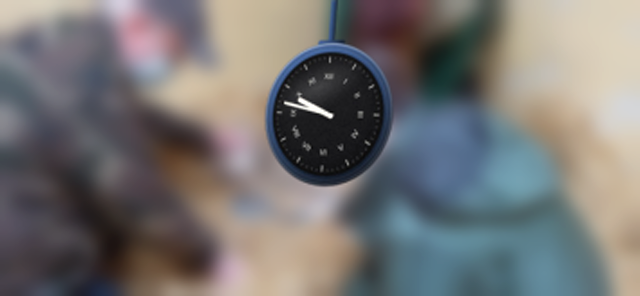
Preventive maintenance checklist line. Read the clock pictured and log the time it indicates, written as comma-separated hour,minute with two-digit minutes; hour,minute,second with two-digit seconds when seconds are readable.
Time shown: 9,47
